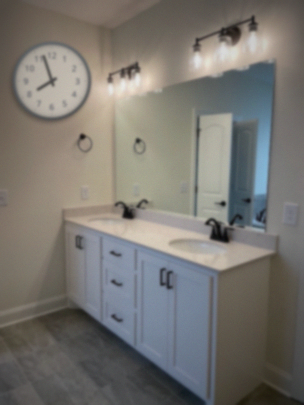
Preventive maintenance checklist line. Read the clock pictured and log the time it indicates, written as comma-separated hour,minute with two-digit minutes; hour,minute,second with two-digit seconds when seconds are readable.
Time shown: 7,57
